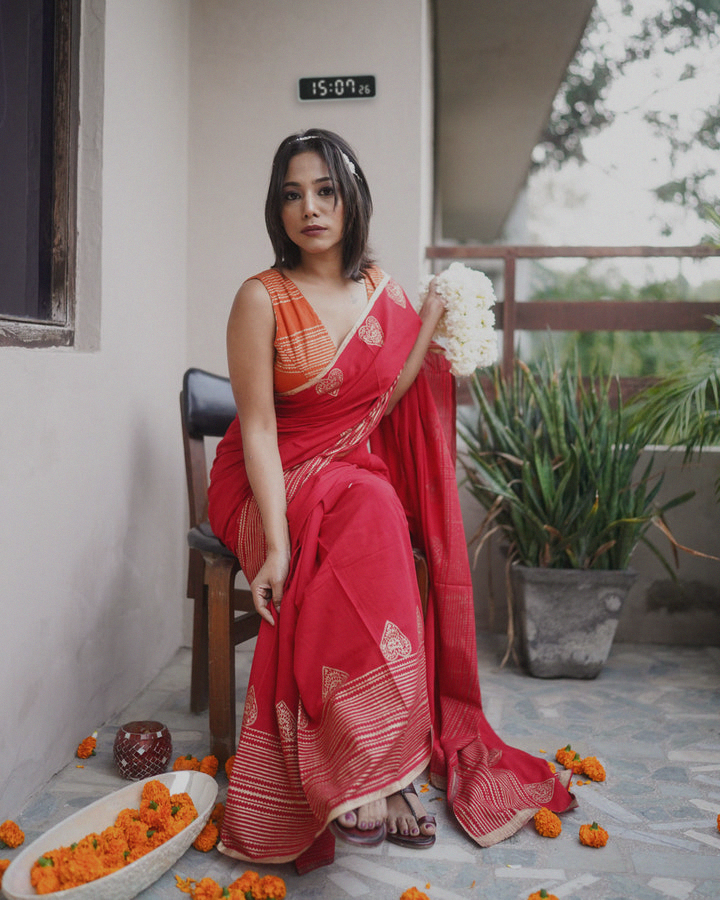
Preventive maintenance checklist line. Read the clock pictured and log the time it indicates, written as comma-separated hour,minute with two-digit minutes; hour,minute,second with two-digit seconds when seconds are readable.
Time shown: 15,07
